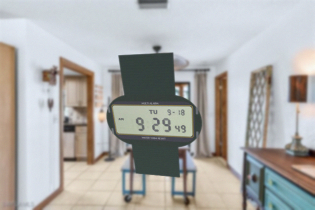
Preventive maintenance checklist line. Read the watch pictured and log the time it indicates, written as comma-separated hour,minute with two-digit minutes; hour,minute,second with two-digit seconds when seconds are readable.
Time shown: 9,29,49
